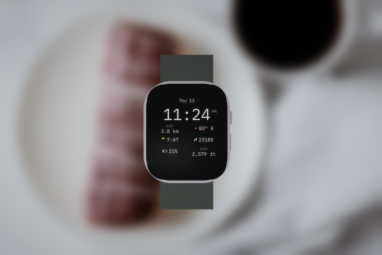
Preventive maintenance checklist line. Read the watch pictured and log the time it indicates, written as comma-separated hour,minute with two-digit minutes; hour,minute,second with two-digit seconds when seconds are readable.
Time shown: 11,24
